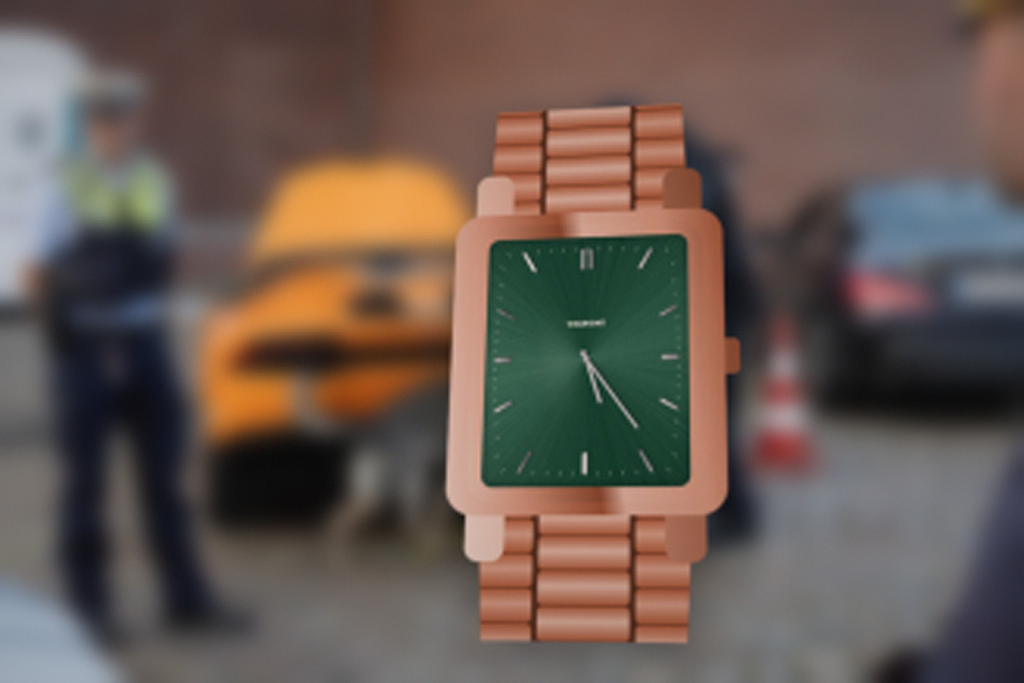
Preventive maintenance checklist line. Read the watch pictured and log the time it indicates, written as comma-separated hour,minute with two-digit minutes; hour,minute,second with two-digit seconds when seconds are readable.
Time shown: 5,24
